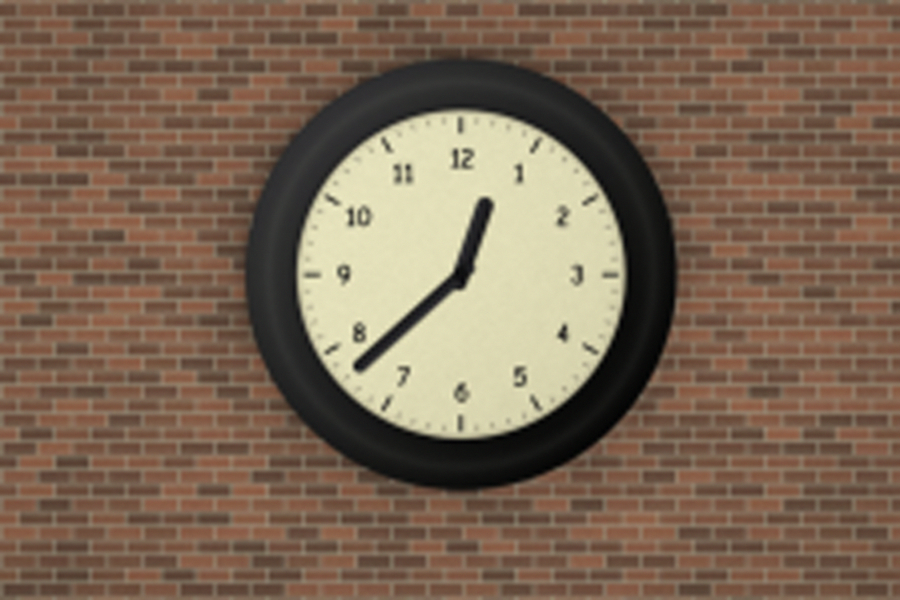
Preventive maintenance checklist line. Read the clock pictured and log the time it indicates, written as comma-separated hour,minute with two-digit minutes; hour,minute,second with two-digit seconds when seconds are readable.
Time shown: 12,38
